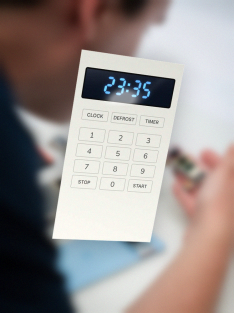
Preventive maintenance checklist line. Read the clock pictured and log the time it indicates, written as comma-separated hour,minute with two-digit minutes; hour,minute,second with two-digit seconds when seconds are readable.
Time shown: 23,35
